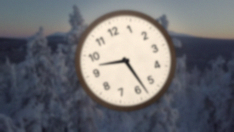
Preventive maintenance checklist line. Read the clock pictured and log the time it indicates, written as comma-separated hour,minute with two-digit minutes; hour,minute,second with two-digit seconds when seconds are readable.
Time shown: 9,28
